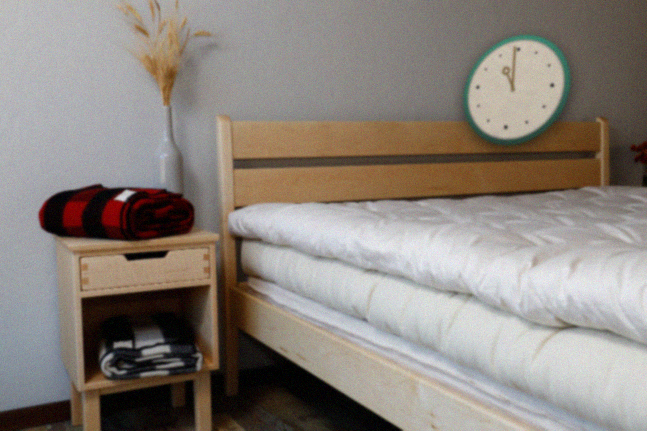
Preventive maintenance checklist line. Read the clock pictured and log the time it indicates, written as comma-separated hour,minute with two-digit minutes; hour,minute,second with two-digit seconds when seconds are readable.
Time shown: 10,59
